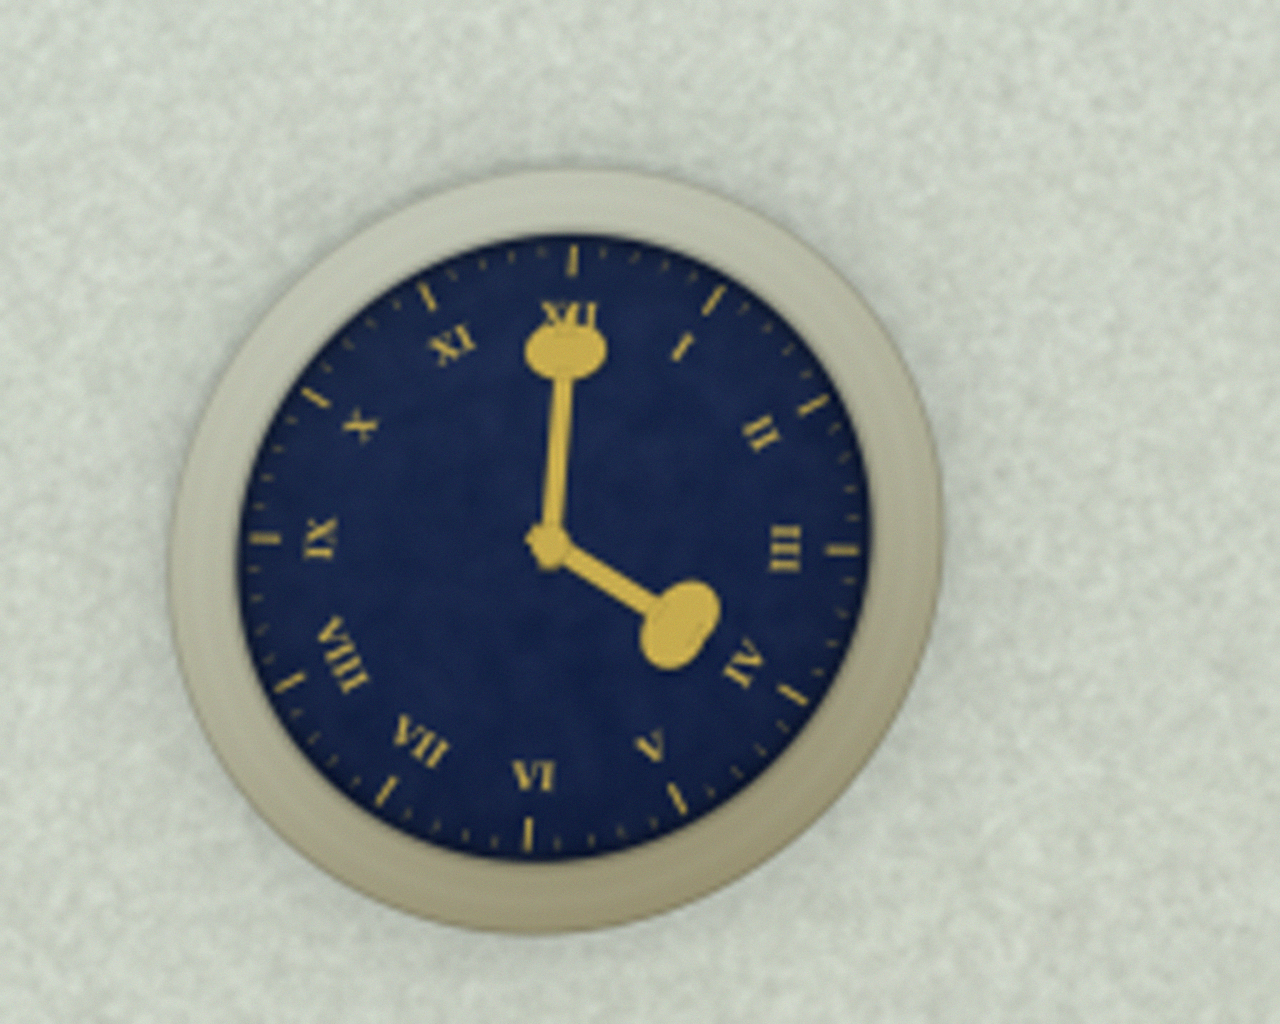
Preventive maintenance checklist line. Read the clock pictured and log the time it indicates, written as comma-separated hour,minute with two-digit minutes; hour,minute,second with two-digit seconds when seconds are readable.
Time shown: 4,00
